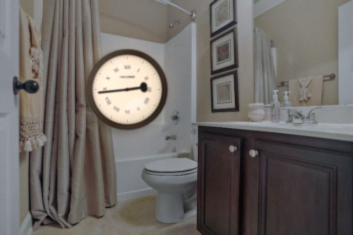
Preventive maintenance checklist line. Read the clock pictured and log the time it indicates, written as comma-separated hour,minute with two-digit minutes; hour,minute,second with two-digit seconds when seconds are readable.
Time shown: 2,44
